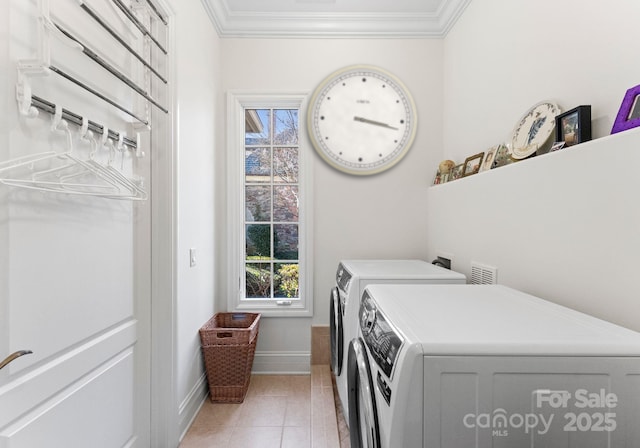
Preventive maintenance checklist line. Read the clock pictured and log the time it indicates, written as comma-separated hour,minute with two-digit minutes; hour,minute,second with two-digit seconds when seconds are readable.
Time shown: 3,17
